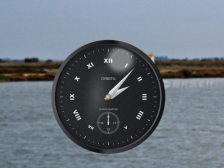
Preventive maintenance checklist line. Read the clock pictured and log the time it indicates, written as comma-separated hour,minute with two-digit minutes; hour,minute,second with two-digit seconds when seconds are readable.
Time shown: 2,07
